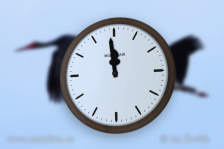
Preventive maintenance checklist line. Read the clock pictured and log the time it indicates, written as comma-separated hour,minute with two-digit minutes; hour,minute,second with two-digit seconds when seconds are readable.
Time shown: 11,59
